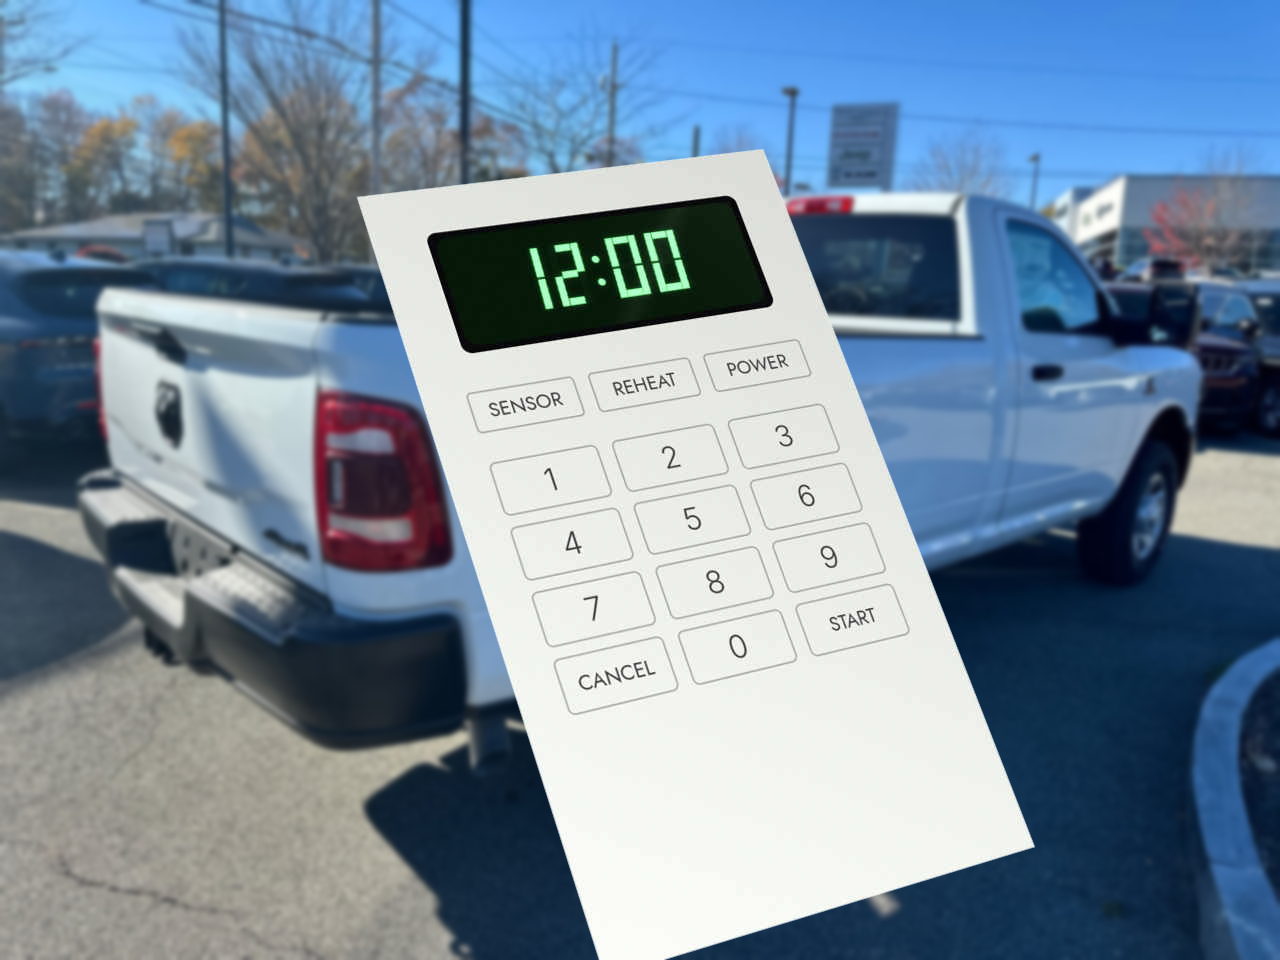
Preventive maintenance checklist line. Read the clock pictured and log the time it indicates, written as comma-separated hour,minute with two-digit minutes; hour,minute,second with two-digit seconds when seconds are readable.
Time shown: 12,00
